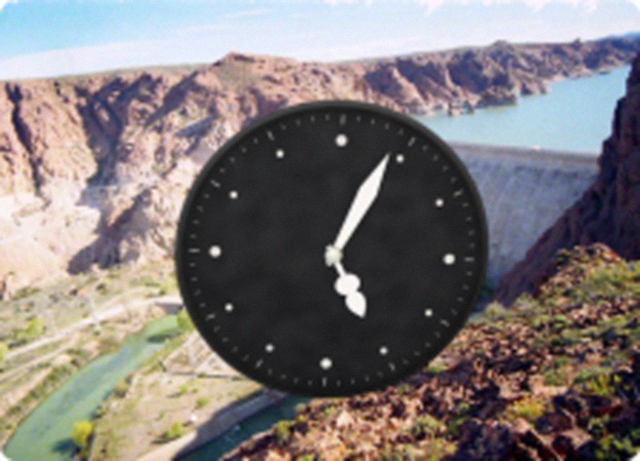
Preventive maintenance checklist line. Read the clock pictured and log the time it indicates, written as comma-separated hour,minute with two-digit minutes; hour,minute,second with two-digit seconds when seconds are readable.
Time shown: 5,04
